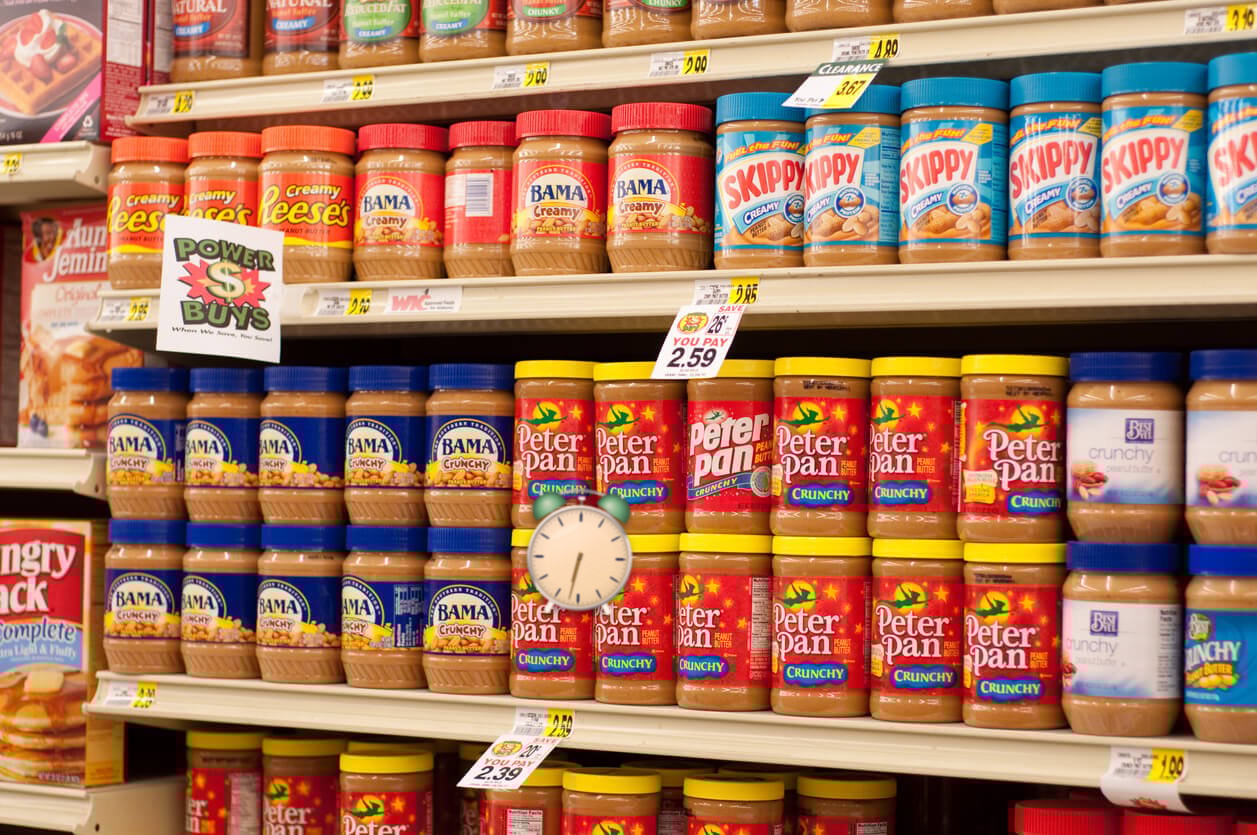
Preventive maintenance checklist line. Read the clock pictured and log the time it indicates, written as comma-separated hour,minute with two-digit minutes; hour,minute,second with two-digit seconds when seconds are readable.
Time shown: 6,32
